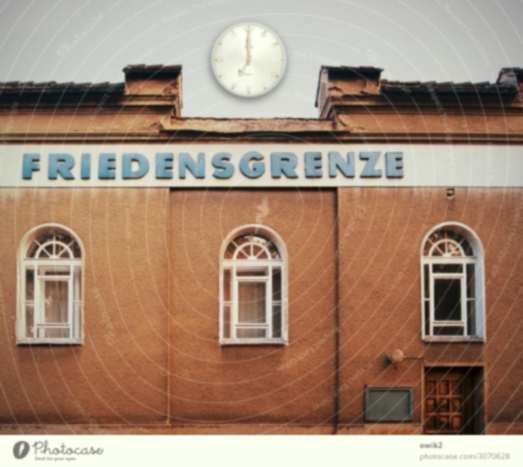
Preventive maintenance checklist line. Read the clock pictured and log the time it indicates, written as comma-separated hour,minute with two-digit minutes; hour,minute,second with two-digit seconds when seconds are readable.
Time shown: 7,00
